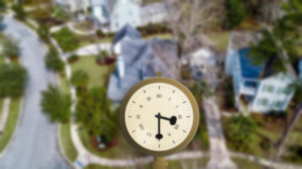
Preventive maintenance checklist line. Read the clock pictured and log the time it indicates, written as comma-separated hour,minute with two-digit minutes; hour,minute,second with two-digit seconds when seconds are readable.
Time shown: 3,30
